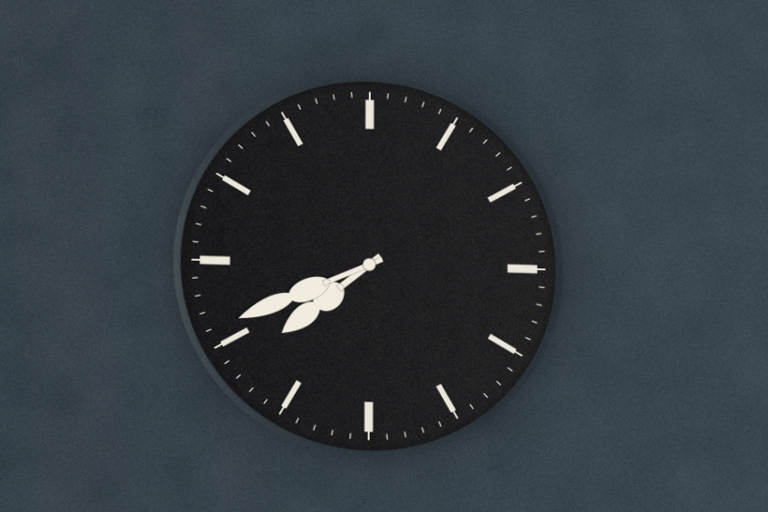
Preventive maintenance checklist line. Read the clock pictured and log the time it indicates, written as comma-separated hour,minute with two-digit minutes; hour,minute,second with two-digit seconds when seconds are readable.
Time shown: 7,41
